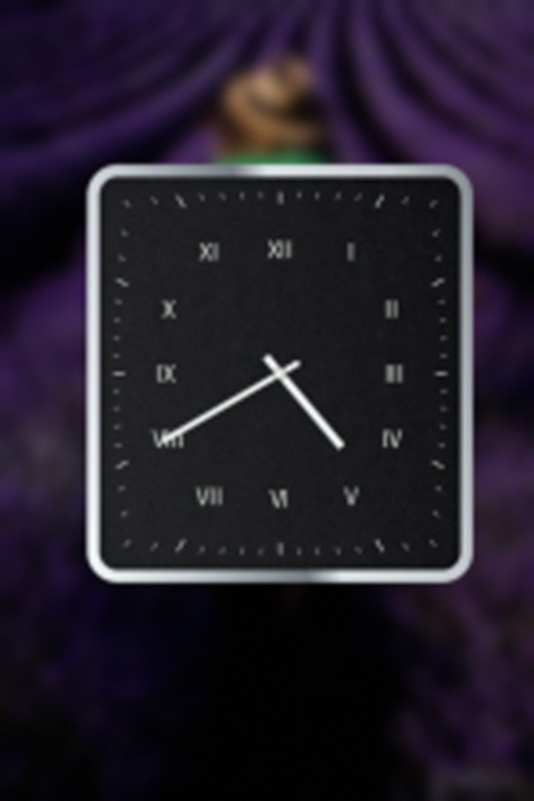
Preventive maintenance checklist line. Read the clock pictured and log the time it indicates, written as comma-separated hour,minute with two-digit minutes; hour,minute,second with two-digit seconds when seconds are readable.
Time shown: 4,40
